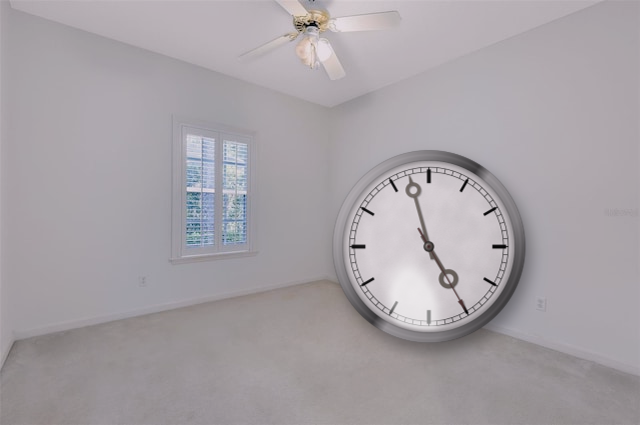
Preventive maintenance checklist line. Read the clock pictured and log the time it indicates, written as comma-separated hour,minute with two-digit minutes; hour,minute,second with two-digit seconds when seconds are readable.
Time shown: 4,57,25
